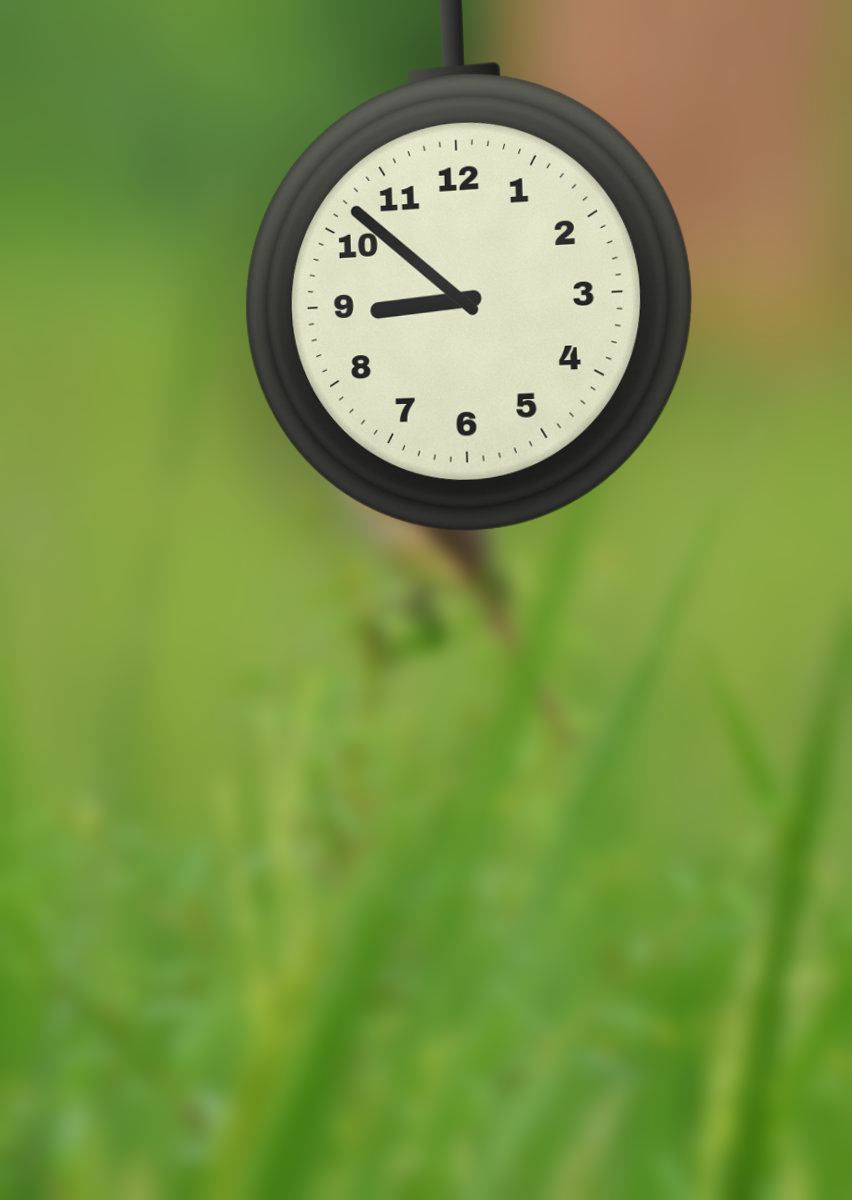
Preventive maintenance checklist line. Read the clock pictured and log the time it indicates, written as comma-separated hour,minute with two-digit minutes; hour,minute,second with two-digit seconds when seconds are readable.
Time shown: 8,52
